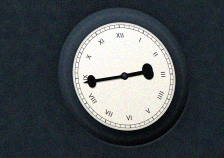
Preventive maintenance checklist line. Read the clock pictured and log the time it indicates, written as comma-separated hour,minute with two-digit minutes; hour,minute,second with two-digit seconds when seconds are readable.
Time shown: 2,44
